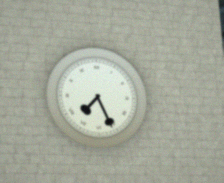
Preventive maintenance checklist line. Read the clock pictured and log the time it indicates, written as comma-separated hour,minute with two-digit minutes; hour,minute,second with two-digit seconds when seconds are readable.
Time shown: 7,26
